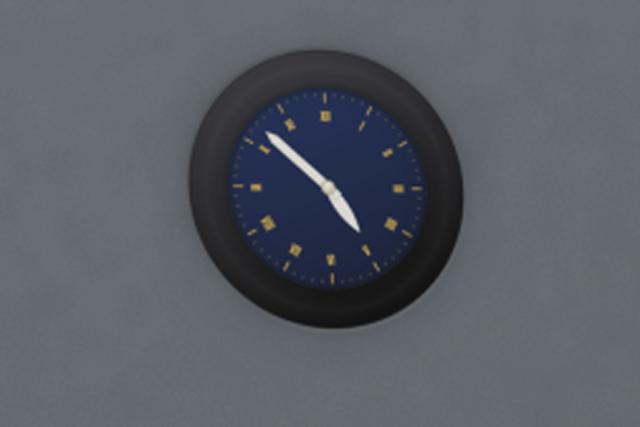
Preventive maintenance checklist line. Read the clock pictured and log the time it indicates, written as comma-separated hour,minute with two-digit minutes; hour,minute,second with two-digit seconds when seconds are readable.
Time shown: 4,52
